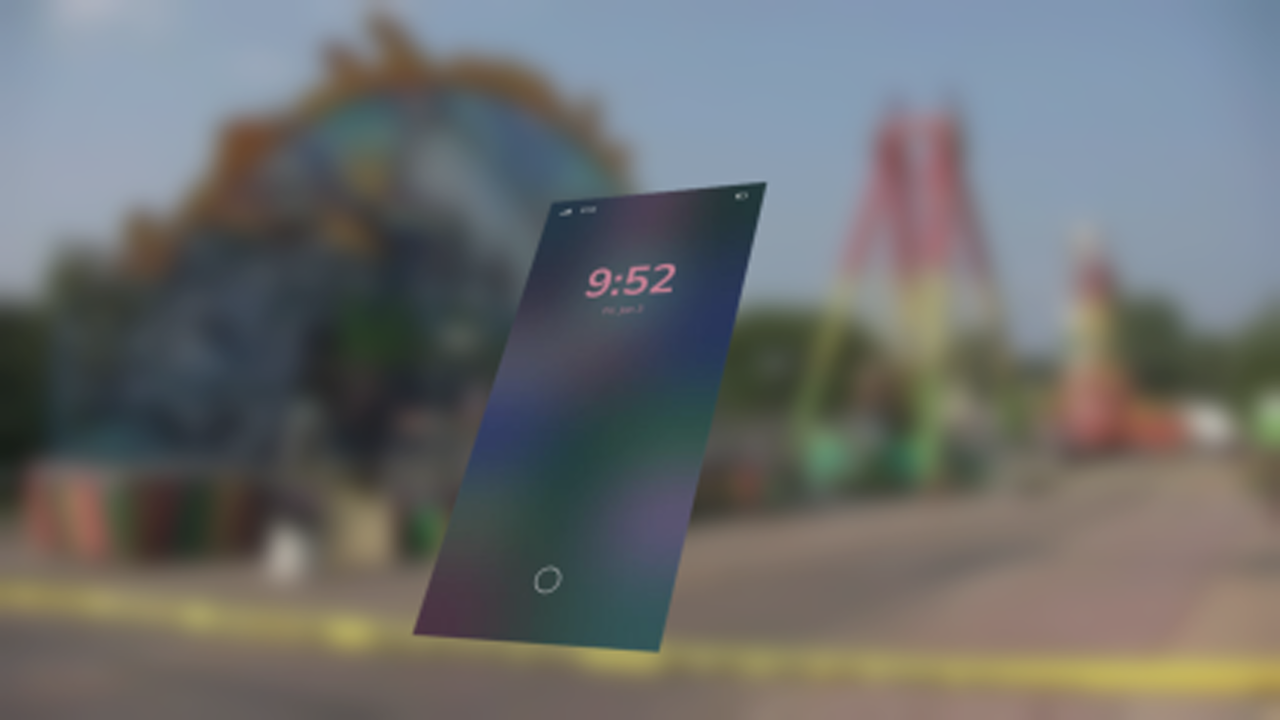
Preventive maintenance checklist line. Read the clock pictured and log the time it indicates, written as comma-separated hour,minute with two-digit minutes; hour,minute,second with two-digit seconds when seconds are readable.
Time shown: 9,52
